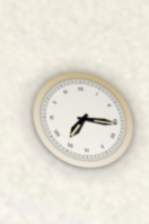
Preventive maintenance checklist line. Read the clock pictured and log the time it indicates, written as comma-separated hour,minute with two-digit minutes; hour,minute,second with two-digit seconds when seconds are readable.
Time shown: 7,16
